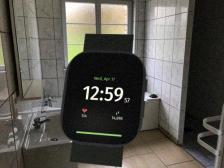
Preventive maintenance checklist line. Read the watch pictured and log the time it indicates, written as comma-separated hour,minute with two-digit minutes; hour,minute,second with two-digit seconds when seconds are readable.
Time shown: 12,59
